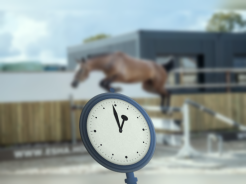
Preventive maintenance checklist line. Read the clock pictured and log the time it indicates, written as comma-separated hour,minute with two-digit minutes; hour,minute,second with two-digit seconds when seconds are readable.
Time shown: 12,59
